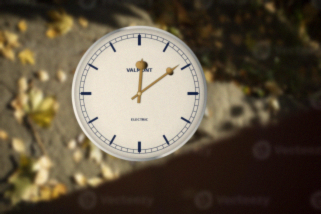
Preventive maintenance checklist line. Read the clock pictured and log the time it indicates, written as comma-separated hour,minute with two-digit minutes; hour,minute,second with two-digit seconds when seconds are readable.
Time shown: 12,09
